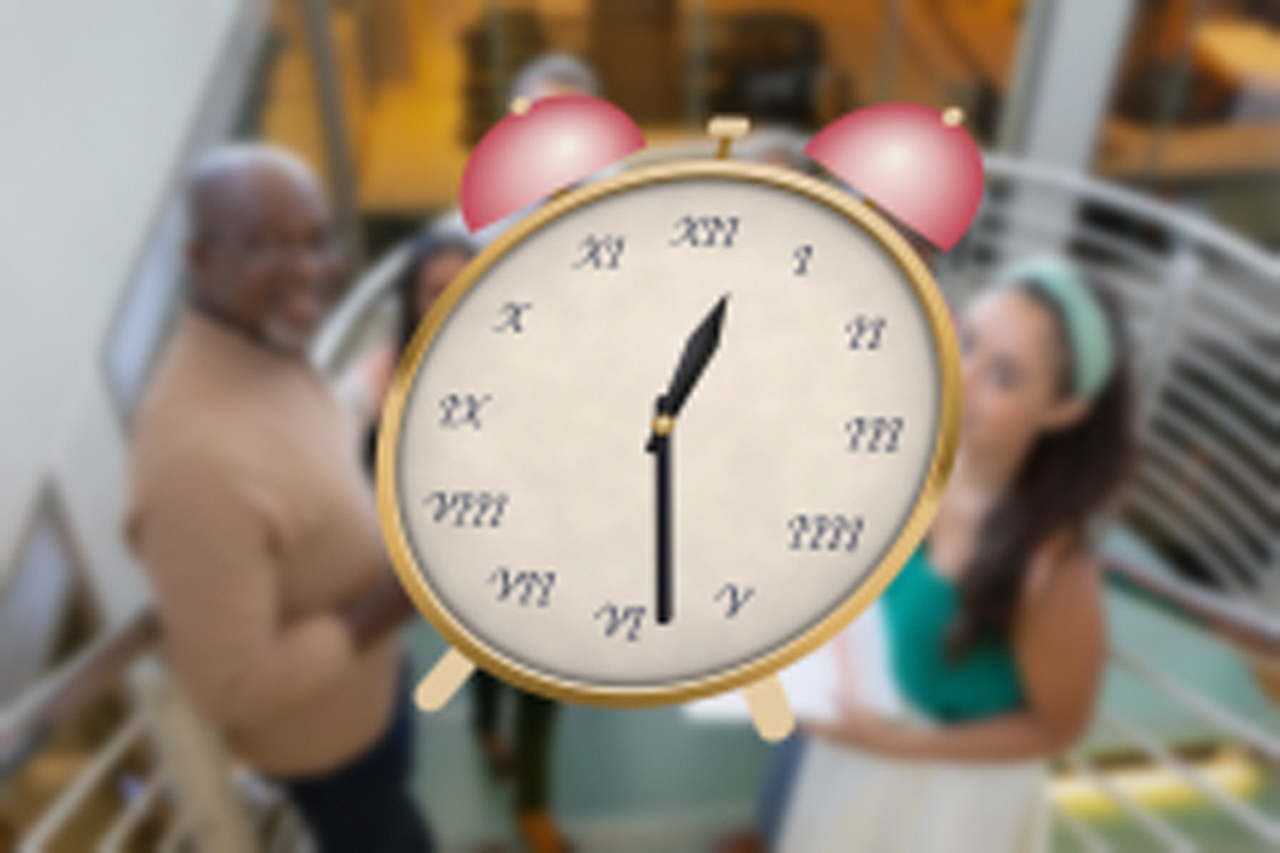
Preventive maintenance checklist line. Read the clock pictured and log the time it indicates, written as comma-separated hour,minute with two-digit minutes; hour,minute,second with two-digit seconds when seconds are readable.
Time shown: 12,28
